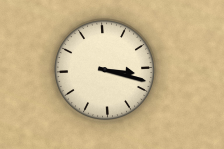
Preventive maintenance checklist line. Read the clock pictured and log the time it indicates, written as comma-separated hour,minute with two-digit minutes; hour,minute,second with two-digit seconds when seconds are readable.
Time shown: 3,18
